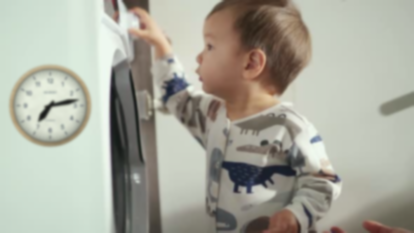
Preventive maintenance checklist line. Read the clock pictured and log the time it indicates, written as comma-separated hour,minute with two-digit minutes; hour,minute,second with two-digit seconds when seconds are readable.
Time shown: 7,13
